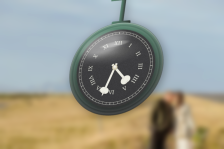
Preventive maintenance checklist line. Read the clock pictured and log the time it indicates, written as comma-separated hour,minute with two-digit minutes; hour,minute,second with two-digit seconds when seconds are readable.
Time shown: 4,33
